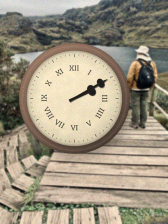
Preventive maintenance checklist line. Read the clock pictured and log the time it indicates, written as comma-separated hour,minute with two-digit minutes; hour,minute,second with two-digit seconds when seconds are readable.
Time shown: 2,10
